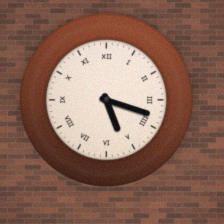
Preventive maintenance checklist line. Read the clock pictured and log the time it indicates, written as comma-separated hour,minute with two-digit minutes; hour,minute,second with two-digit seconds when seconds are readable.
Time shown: 5,18
